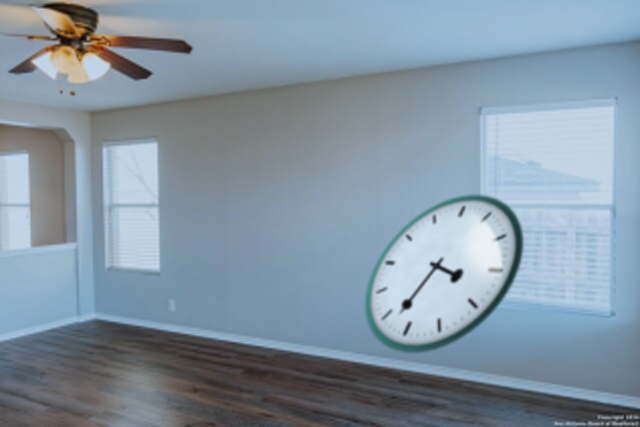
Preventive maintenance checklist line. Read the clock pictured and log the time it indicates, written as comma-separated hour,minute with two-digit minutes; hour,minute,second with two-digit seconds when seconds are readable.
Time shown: 3,33
